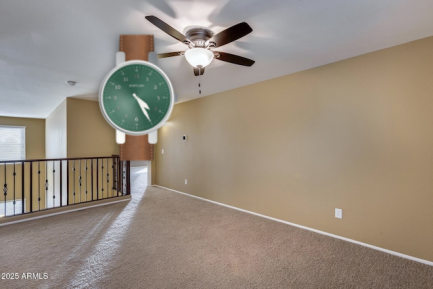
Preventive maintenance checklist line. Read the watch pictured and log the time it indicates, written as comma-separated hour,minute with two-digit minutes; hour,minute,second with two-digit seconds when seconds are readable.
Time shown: 4,25
